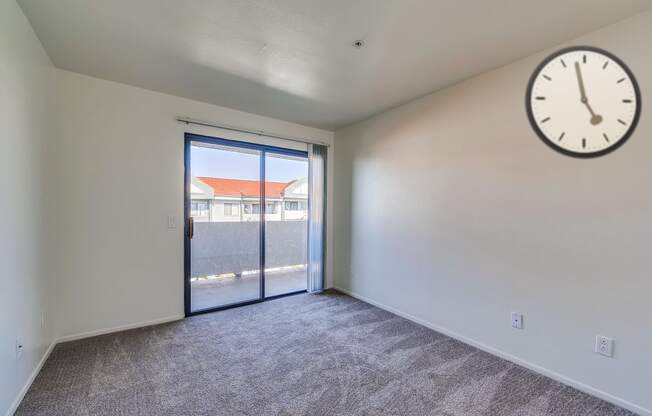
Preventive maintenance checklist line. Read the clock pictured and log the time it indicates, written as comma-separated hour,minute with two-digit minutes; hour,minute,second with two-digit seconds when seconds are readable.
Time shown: 4,58
